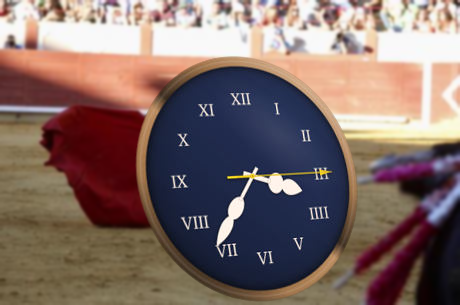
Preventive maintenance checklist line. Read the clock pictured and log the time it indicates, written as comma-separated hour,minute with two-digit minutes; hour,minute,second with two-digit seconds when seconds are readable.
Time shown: 3,36,15
